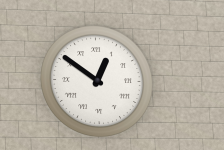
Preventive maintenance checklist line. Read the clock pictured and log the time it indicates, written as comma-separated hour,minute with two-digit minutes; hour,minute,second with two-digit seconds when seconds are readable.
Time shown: 12,51
